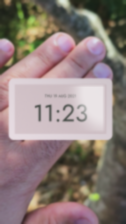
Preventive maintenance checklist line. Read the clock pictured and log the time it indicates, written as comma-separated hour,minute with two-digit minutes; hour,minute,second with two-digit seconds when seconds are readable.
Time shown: 11,23
